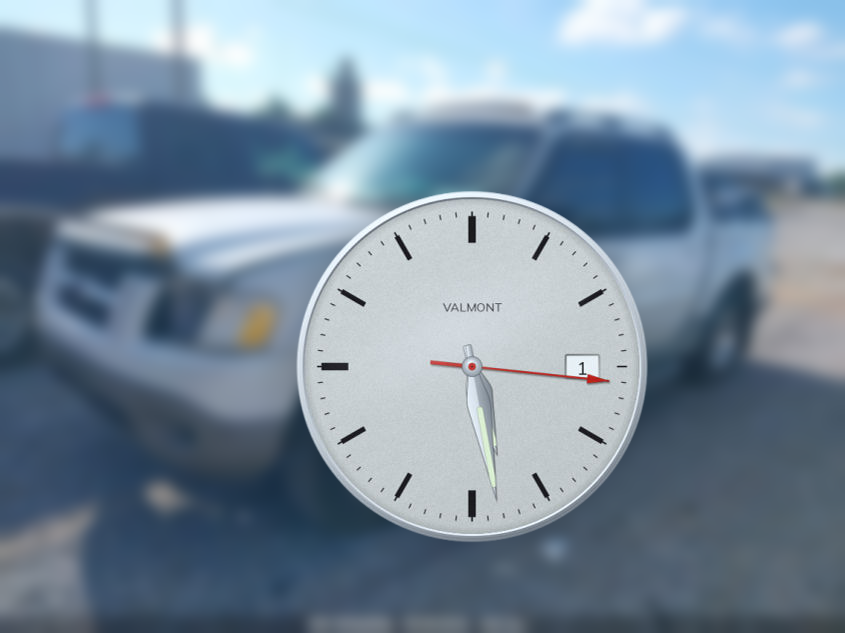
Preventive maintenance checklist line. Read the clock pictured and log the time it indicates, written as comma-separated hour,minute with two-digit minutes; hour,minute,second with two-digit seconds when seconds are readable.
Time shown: 5,28,16
